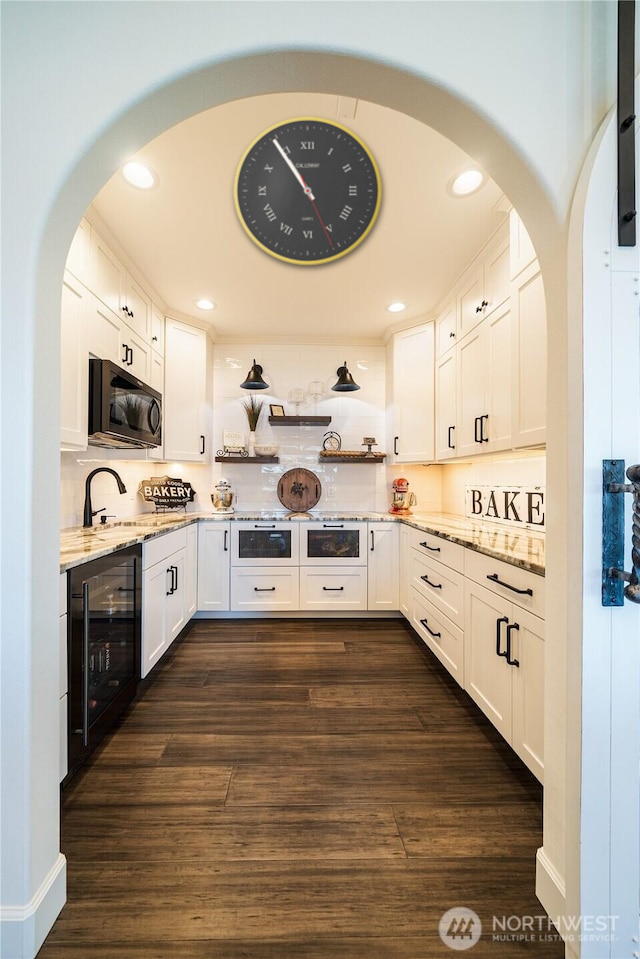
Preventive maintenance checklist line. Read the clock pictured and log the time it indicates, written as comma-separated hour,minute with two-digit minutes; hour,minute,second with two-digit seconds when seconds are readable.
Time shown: 10,54,26
